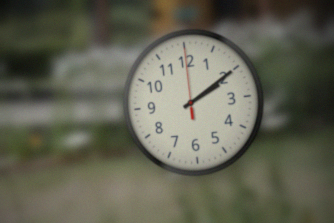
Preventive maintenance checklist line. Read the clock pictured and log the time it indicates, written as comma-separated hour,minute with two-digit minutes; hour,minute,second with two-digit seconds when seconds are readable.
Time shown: 2,10,00
